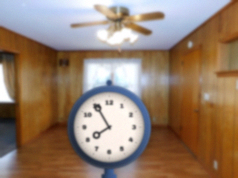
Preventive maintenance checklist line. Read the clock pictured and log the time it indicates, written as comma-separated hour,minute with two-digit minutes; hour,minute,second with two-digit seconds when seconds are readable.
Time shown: 7,55
